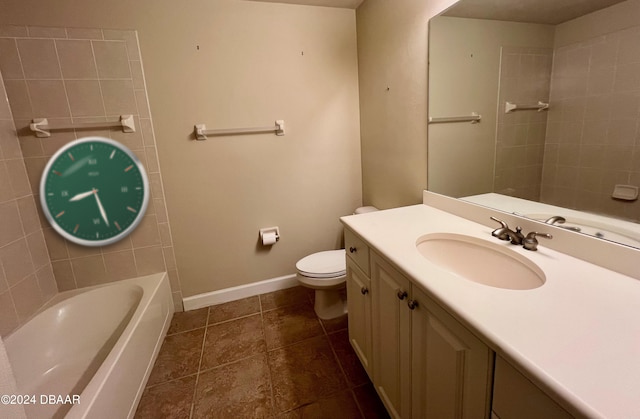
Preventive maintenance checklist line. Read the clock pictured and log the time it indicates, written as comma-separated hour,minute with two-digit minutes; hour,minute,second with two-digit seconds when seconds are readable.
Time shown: 8,27
